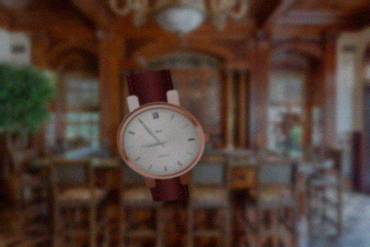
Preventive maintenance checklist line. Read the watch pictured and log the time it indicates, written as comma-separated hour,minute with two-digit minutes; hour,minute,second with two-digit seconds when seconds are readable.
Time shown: 8,55
